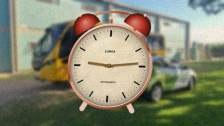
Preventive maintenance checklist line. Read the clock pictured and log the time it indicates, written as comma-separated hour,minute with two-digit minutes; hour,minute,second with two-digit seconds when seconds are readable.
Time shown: 9,14
